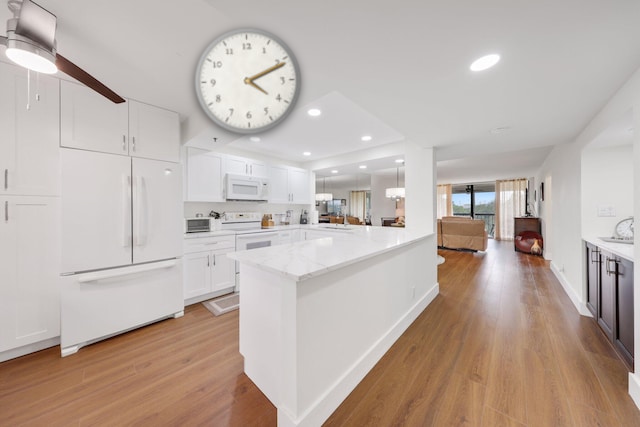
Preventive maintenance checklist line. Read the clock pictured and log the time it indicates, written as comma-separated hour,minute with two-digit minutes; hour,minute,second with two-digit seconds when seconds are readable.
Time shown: 4,11
